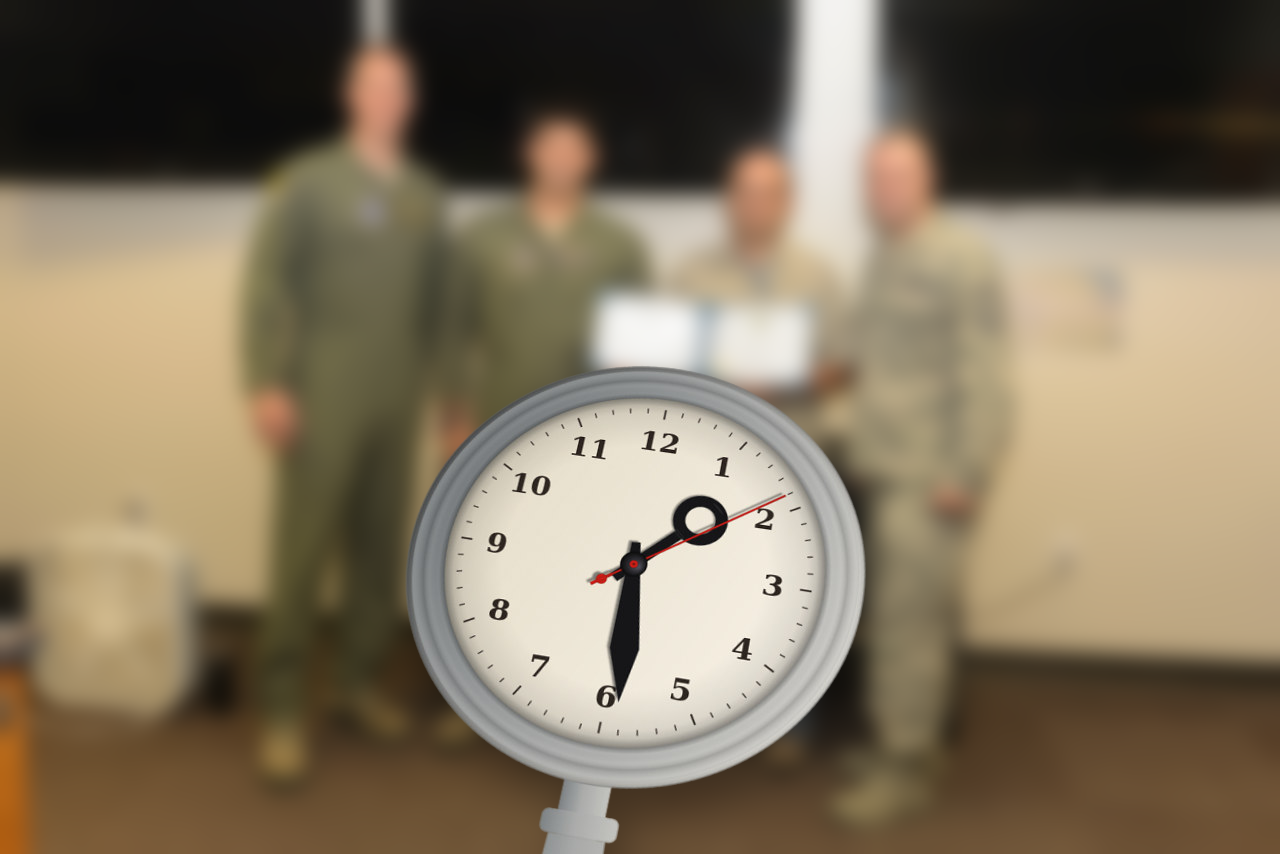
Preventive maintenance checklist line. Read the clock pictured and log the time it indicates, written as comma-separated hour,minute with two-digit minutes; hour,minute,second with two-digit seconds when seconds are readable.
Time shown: 1,29,09
